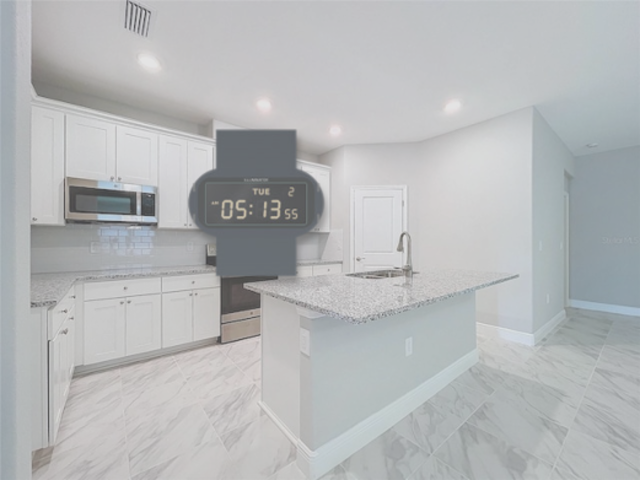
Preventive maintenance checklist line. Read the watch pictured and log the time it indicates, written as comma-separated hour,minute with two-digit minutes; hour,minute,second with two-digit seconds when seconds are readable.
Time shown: 5,13
